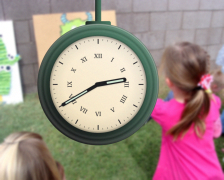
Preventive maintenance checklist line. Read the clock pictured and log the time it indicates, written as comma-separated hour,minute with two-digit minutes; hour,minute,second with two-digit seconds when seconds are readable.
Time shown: 2,40
